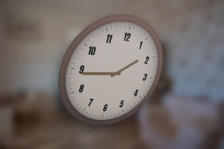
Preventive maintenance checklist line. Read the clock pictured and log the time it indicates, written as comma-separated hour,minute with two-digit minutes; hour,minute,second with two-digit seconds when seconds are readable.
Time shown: 1,44
